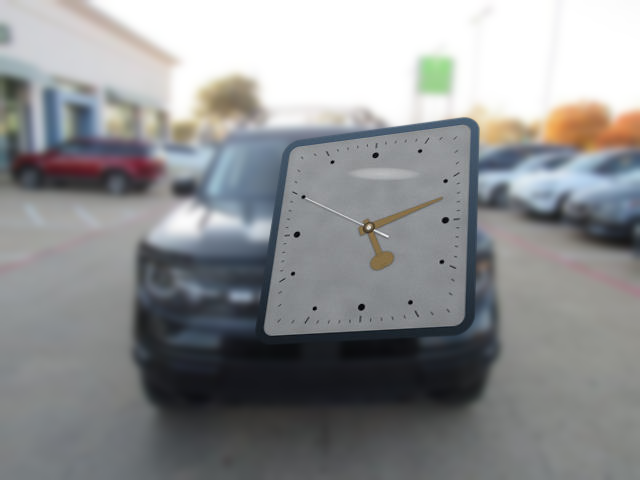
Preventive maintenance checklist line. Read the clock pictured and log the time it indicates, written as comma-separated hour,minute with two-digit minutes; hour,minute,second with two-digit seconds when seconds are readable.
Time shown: 5,11,50
